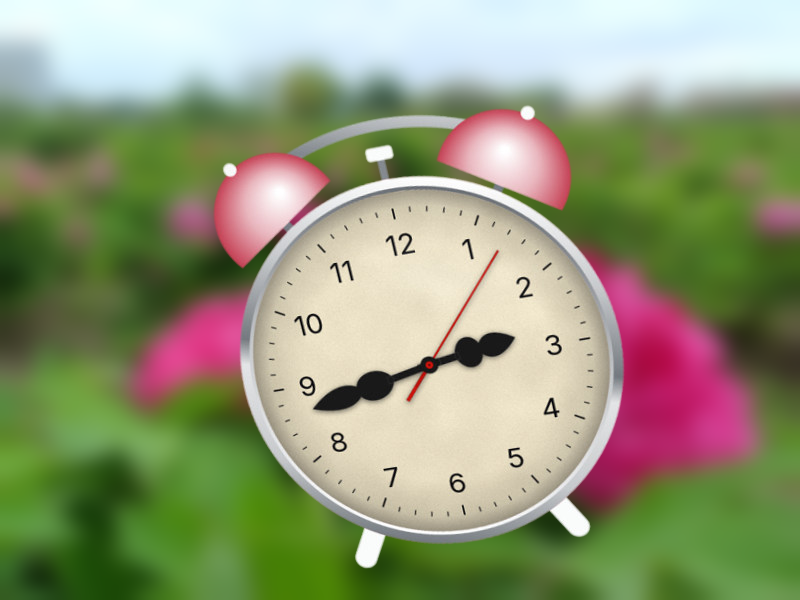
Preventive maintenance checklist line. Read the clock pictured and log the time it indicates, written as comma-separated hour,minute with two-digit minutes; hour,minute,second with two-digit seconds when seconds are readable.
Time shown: 2,43,07
